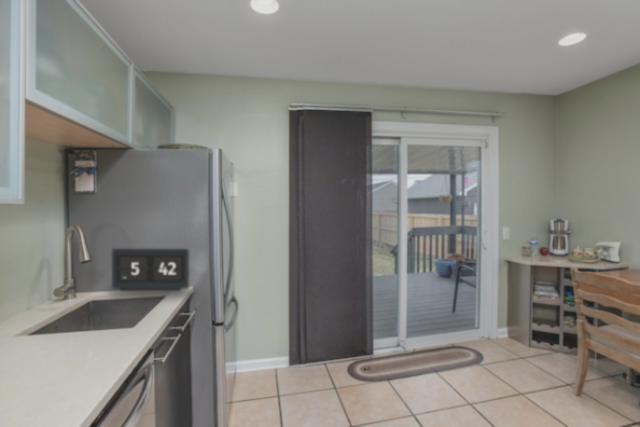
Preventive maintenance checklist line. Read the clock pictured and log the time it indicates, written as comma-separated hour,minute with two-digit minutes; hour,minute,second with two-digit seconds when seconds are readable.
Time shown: 5,42
